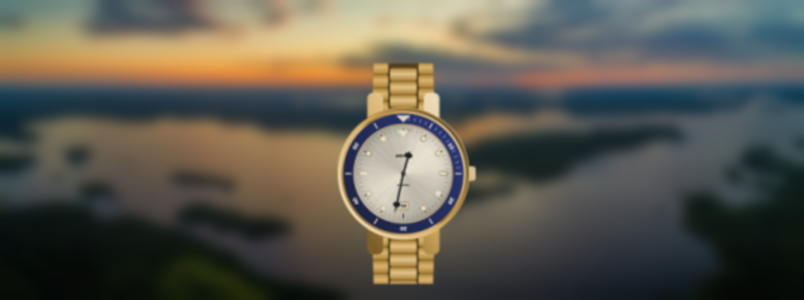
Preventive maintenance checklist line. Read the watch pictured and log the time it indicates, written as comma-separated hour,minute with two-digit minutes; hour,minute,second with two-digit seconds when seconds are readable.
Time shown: 12,32
